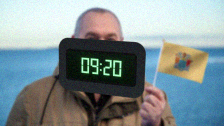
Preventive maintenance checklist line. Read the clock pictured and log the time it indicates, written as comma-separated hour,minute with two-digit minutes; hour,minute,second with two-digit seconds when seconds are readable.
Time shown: 9,20
